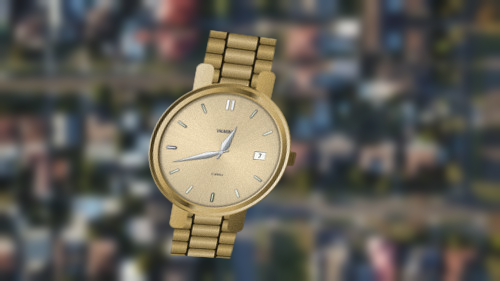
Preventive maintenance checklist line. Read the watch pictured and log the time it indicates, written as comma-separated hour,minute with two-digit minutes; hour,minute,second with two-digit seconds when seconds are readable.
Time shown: 12,42
